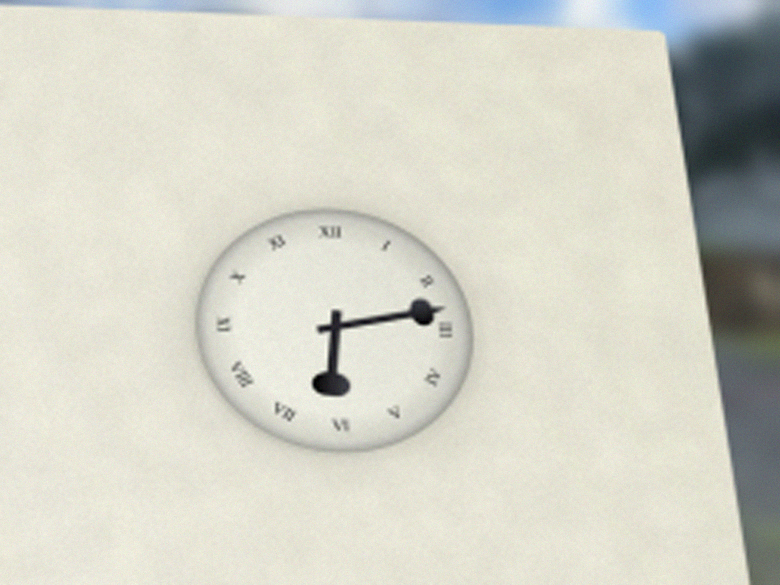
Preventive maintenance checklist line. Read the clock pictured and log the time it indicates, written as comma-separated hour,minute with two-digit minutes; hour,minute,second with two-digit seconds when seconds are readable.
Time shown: 6,13
